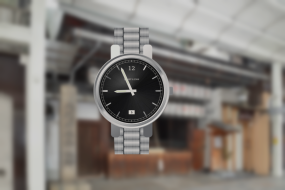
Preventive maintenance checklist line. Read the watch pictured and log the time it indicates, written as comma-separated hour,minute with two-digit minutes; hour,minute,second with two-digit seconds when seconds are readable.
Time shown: 8,56
